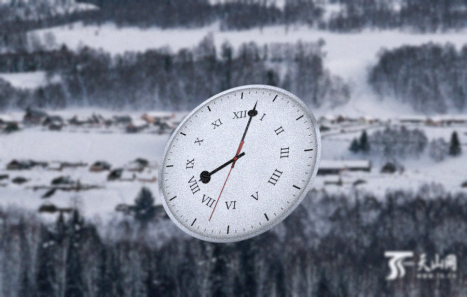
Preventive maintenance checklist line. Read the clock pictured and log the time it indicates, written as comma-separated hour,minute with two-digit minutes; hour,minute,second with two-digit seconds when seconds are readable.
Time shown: 8,02,33
